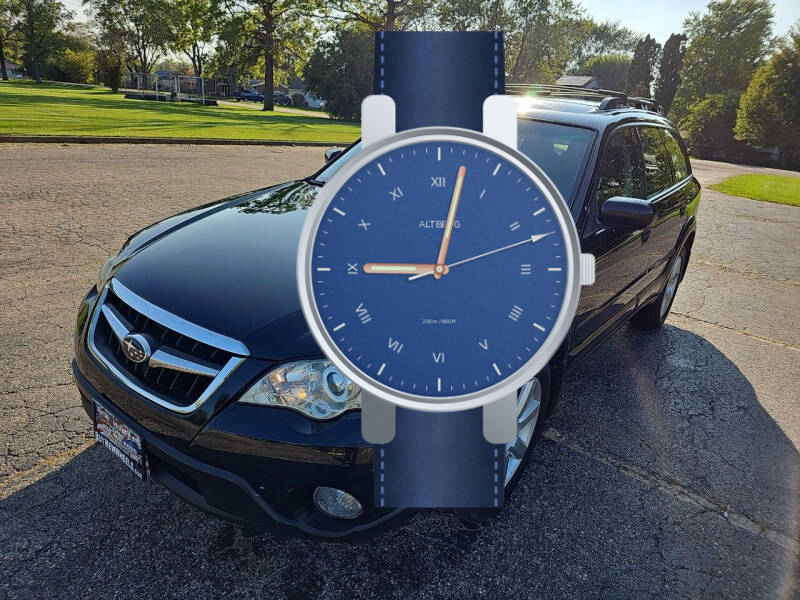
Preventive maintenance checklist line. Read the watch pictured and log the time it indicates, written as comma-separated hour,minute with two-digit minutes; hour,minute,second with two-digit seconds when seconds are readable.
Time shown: 9,02,12
